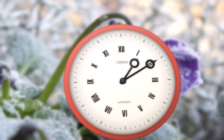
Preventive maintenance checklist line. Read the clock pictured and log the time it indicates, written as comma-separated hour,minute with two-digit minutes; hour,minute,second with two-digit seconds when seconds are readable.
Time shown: 1,10
